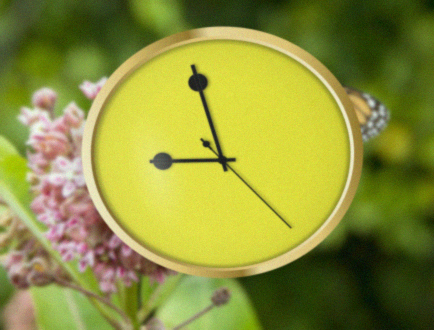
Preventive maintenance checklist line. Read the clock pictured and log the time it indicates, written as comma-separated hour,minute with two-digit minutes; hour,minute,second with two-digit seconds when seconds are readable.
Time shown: 8,57,23
